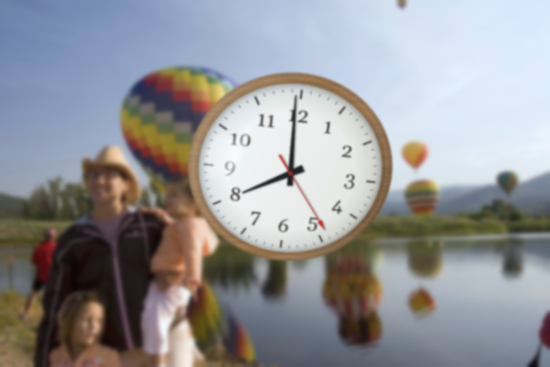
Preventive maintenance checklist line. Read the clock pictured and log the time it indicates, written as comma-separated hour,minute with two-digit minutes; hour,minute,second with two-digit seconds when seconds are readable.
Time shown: 7,59,24
